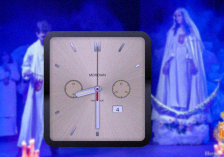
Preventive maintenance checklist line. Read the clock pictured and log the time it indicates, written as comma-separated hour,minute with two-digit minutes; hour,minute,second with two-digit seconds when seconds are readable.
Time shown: 8,30
